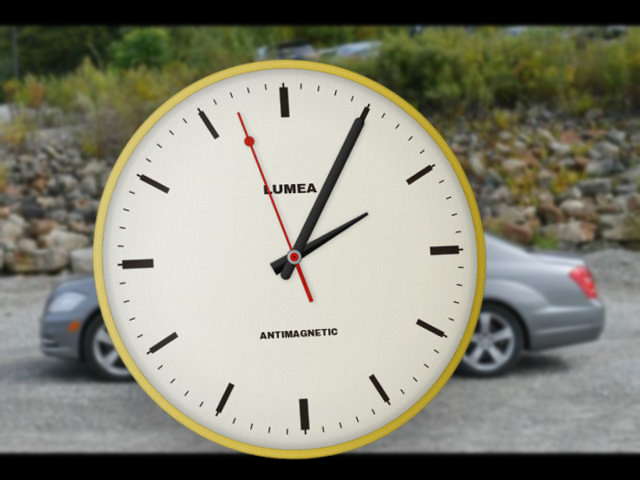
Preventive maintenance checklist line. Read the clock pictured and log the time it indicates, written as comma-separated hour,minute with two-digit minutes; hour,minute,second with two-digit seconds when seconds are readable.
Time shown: 2,04,57
